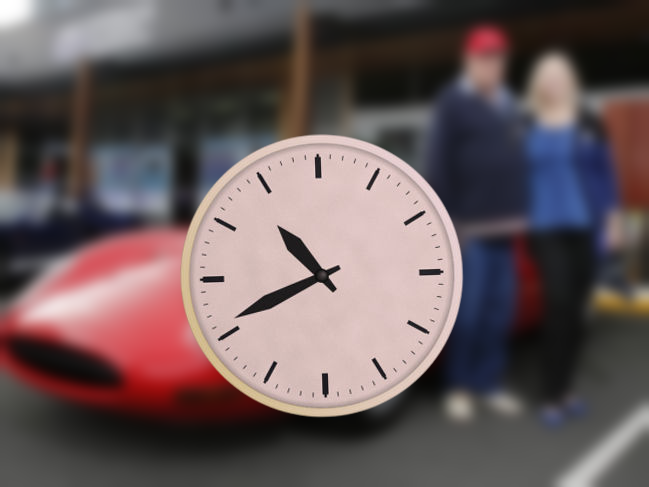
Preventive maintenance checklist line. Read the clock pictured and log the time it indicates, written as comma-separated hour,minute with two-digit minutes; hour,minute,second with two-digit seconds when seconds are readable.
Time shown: 10,41
